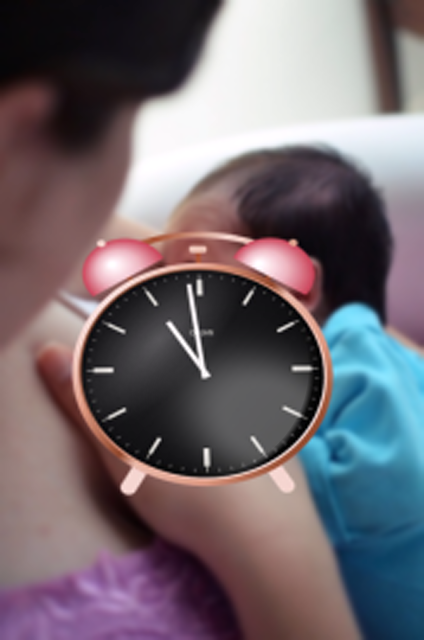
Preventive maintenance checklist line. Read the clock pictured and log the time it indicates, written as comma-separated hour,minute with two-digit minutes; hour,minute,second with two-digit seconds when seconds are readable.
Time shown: 10,59
